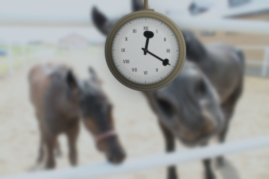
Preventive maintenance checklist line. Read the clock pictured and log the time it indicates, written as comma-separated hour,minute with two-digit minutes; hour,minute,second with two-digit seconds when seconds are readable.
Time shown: 12,20
